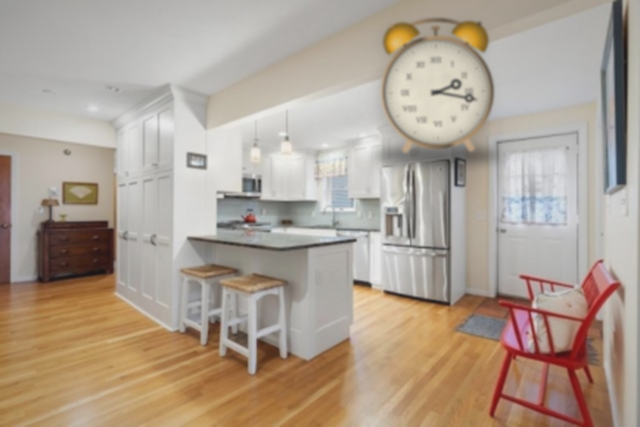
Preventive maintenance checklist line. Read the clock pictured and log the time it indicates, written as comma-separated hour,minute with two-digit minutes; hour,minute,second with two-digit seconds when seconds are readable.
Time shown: 2,17
